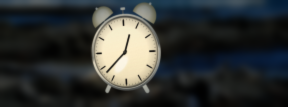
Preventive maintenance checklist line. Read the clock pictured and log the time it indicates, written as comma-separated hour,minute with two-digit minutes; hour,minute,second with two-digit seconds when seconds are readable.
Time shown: 12,38
